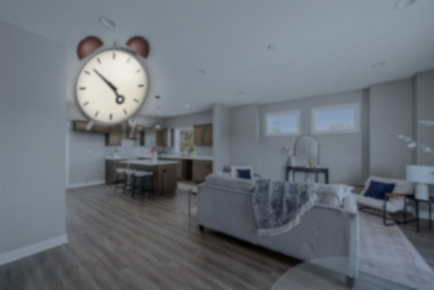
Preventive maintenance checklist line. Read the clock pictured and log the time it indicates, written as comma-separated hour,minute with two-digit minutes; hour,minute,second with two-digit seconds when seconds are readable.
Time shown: 4,52
